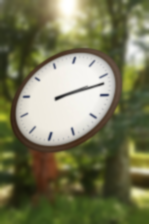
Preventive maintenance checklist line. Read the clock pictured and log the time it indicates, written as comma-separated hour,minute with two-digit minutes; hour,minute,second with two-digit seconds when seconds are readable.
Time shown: 2,12
